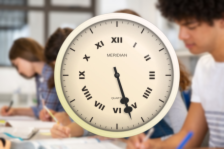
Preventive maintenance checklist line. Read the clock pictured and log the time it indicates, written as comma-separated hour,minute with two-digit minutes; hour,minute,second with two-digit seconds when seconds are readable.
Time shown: 5,27
